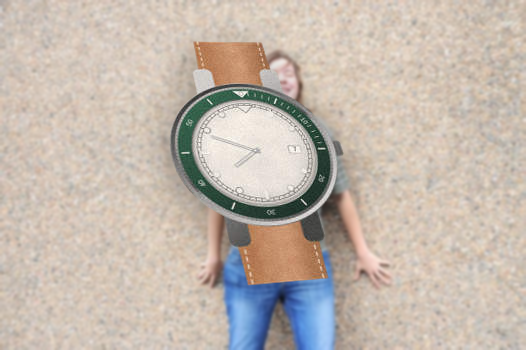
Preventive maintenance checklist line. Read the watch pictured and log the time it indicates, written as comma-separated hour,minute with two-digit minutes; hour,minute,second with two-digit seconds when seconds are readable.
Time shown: 7,49
